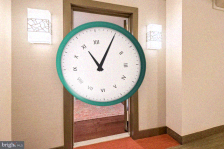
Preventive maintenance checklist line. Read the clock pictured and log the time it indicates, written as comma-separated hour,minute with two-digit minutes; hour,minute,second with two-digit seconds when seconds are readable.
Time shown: 11,05
